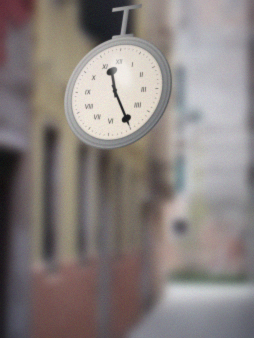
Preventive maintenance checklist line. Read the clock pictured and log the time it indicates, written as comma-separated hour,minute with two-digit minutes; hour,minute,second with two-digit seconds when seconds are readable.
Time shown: 11,25
